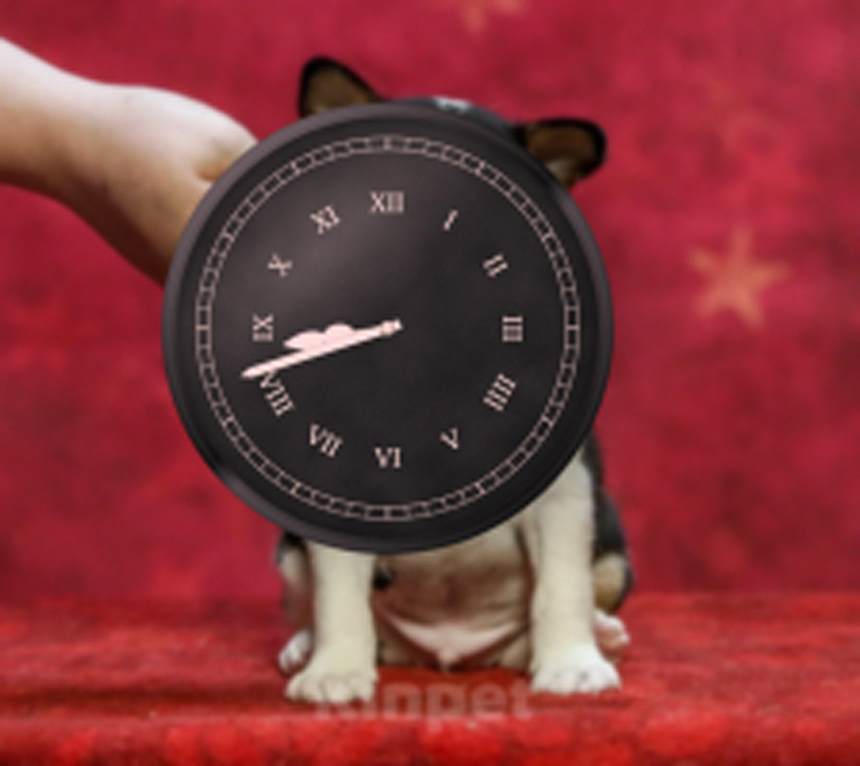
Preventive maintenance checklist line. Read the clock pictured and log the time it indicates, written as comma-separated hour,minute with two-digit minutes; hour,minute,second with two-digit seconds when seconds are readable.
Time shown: 8,42
